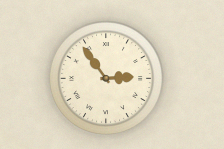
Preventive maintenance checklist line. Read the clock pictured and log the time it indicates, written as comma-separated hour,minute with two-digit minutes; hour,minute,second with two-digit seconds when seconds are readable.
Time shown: 2,54
